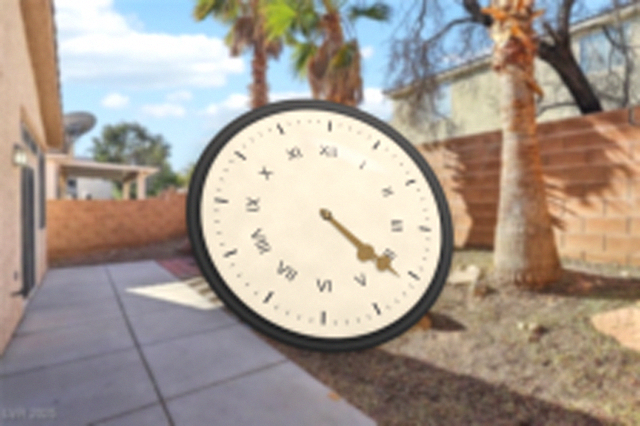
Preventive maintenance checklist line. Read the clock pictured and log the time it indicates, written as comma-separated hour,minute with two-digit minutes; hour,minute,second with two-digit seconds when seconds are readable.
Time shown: 4,21
